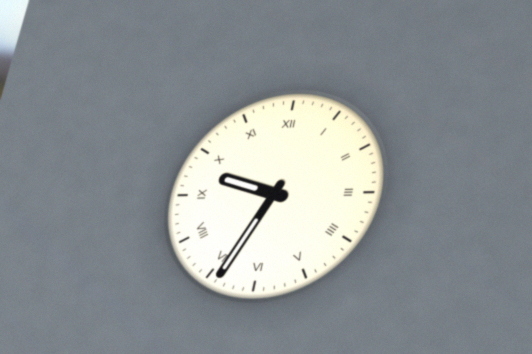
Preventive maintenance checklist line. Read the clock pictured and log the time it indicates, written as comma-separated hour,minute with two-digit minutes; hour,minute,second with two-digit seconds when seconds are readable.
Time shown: 9,34
